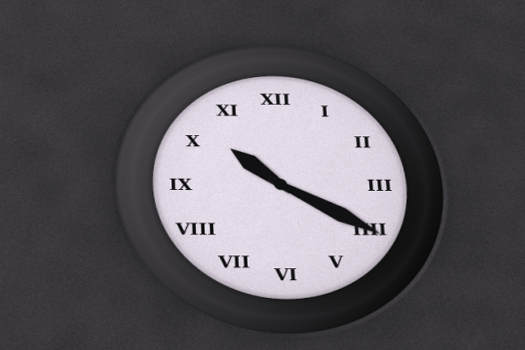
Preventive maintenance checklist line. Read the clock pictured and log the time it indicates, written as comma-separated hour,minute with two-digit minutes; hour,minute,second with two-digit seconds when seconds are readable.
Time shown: 10,20
